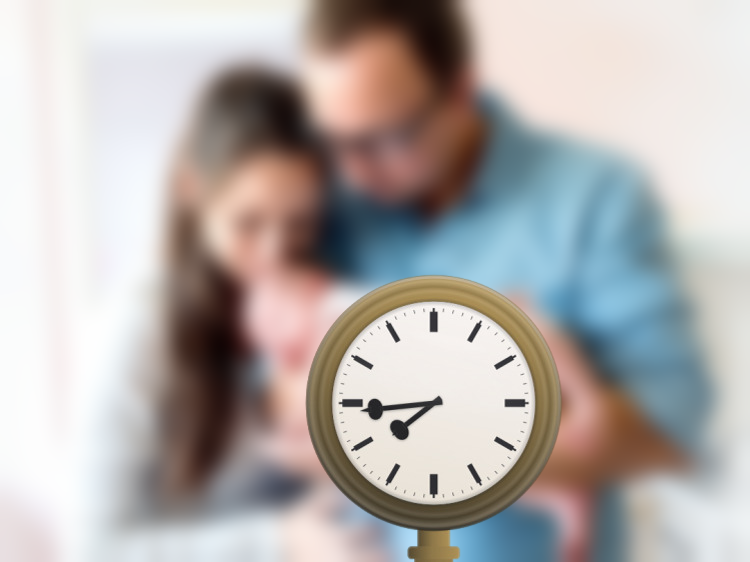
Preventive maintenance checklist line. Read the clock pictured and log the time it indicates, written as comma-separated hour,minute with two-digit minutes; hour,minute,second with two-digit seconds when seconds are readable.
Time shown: 7,44
